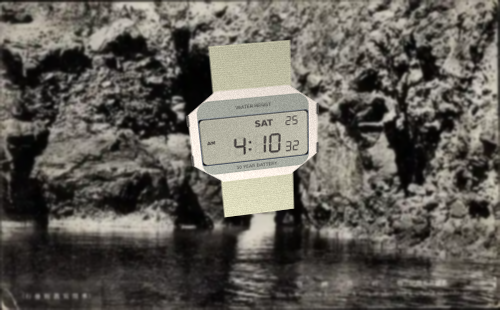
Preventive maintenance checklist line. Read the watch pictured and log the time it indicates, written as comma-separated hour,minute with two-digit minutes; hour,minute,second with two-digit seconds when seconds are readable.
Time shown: 4,10,32
